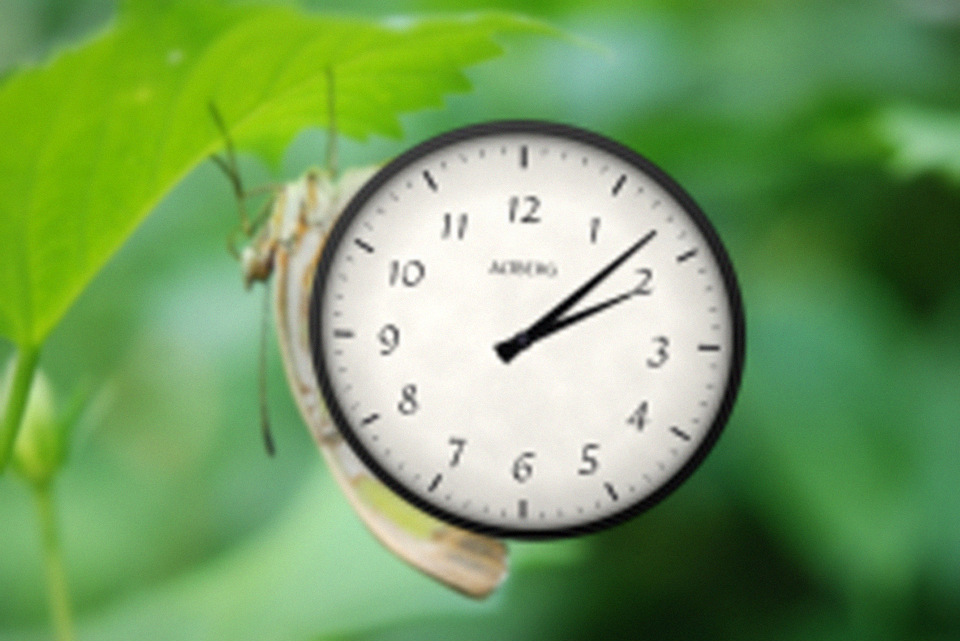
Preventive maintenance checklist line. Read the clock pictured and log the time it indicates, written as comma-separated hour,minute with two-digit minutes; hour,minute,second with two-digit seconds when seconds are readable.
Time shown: 2,08
